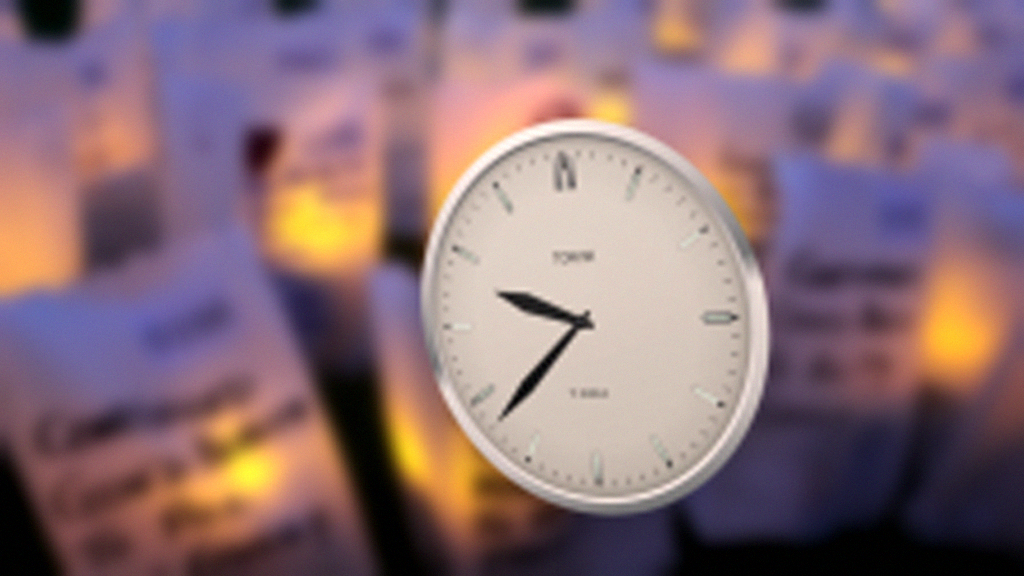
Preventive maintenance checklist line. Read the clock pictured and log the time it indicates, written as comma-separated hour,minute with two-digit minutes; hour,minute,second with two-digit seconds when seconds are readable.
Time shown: 9,38
